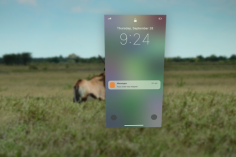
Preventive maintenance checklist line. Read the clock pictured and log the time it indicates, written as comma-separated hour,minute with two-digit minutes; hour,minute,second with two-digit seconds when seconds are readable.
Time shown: 9,24
